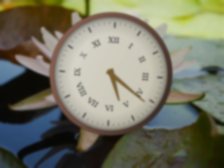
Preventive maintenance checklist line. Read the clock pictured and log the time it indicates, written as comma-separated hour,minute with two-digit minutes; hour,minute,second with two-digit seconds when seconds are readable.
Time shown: 5,21
